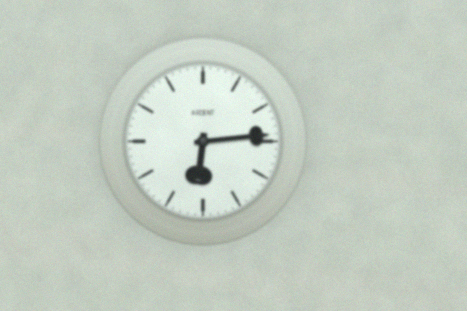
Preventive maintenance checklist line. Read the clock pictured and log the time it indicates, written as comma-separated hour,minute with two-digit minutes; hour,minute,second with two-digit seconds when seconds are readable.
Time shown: 6,14
